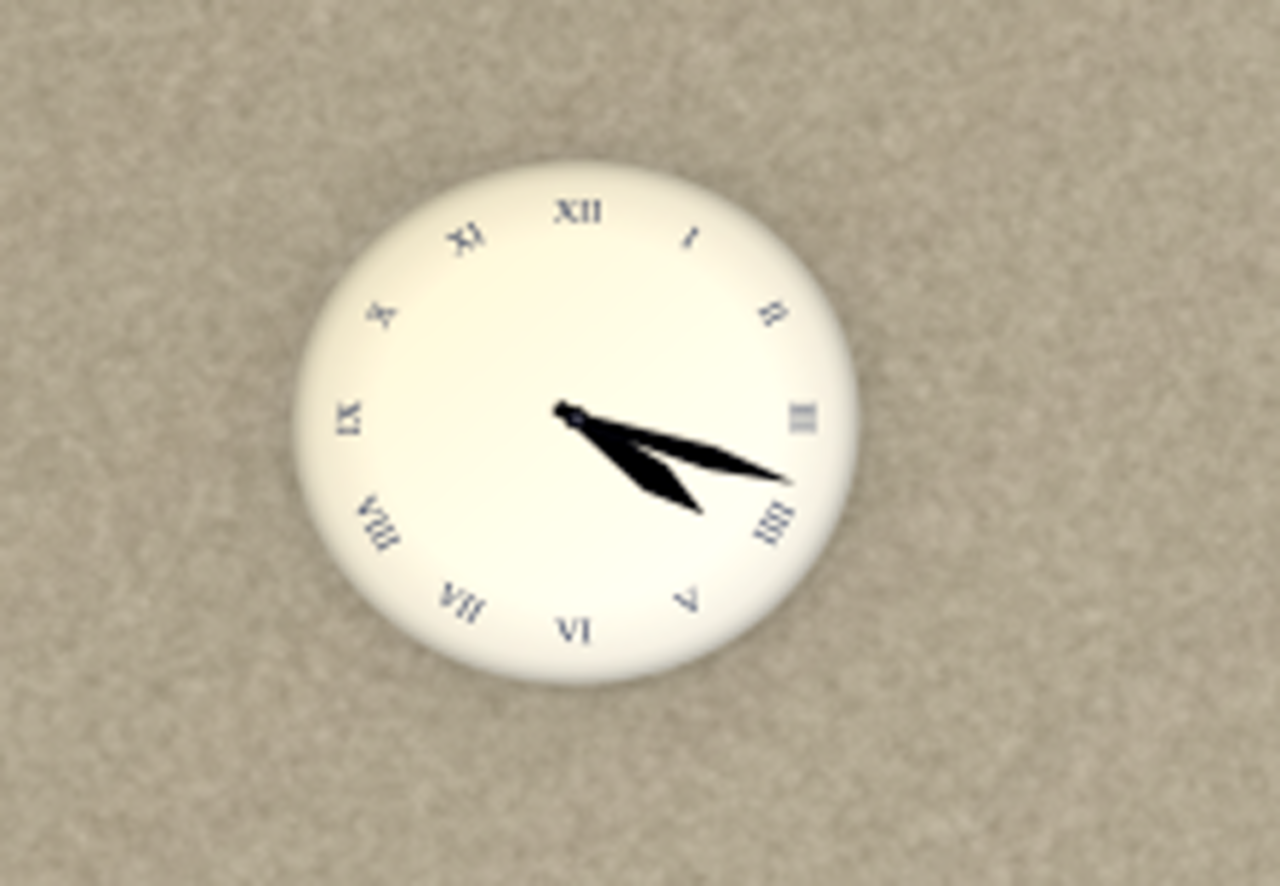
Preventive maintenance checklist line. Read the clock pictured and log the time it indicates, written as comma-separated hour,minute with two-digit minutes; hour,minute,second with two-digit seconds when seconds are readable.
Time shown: 4,18
